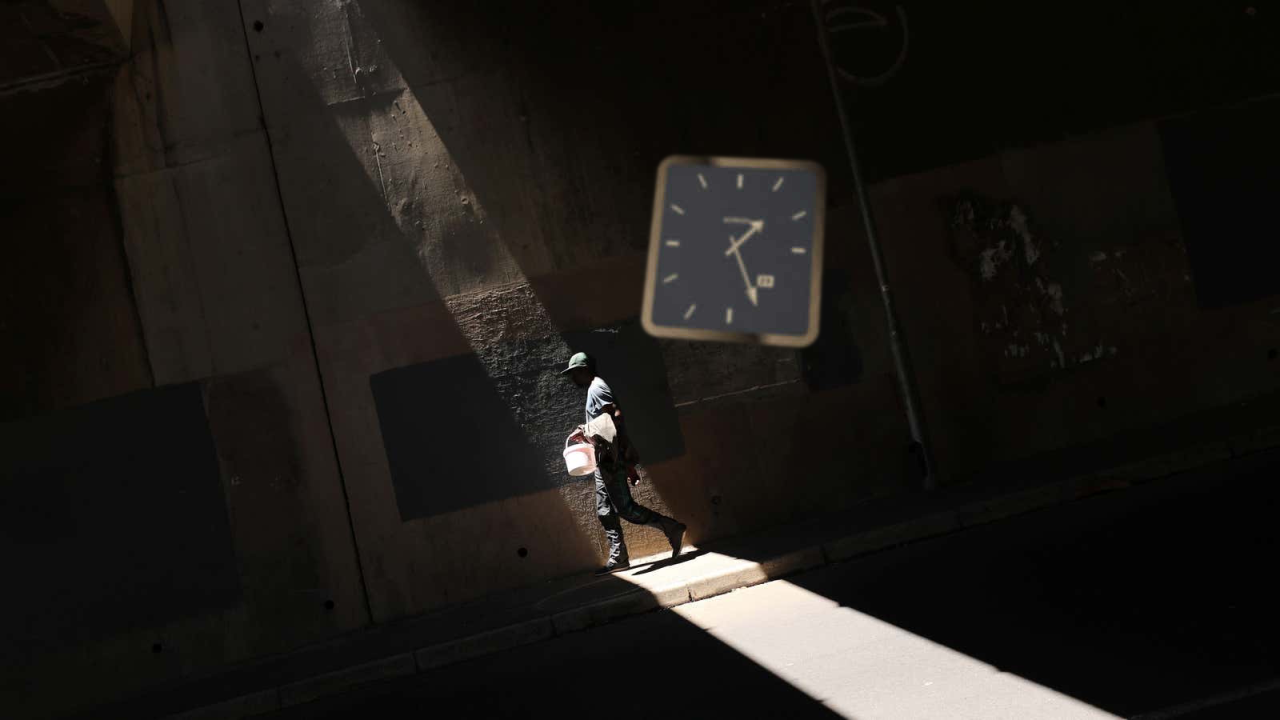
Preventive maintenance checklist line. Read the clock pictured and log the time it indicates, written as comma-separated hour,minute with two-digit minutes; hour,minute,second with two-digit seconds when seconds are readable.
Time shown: 1,26
